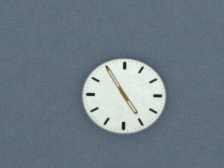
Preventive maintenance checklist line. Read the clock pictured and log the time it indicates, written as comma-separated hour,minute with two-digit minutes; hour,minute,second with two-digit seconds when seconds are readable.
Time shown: 4,55
